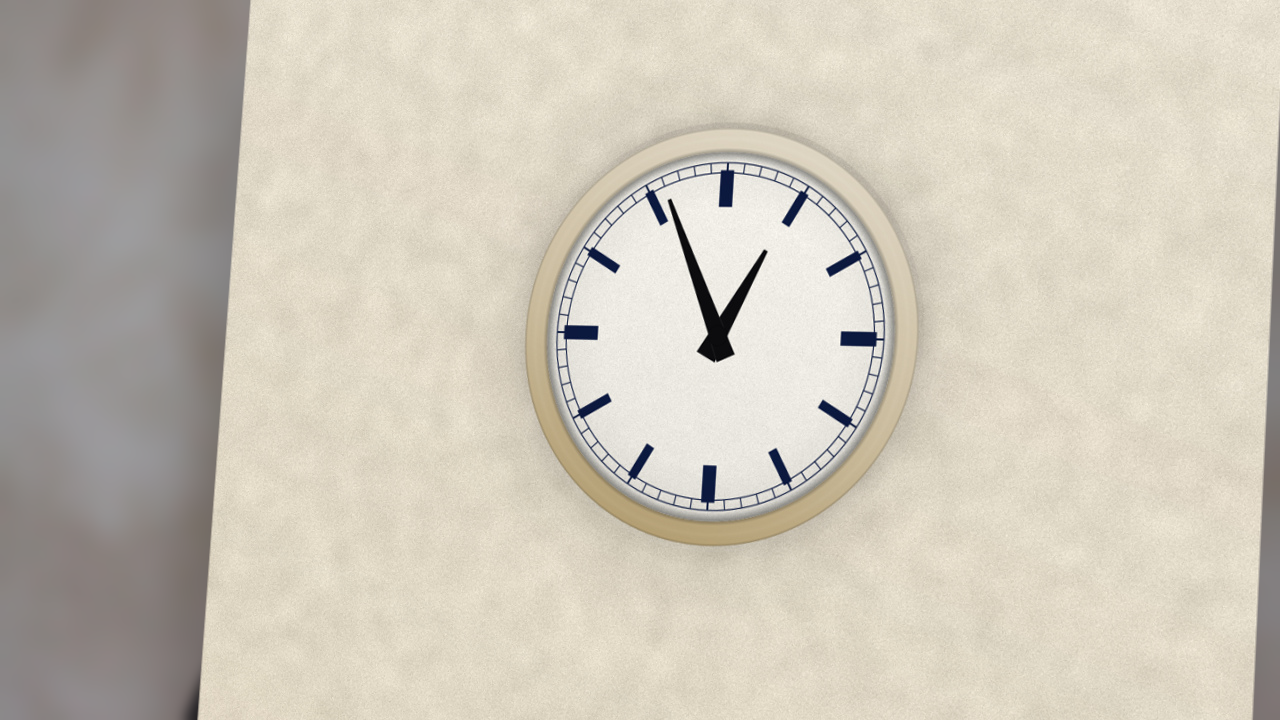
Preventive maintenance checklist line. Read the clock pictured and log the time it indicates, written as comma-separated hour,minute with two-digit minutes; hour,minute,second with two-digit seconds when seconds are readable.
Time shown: 12,56
